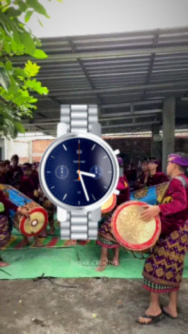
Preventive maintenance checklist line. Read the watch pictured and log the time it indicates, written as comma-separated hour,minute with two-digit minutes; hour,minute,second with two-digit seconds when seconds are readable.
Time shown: 3,27
